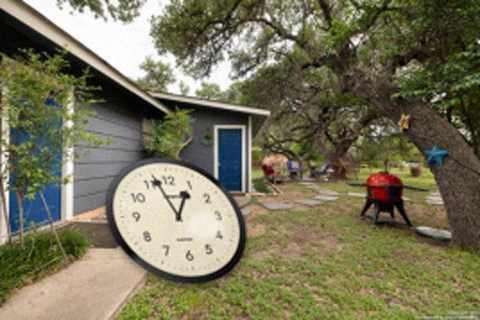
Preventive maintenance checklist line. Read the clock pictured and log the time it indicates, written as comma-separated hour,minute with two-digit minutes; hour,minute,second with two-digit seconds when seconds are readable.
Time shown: 12,57
